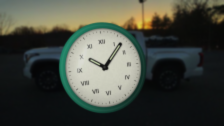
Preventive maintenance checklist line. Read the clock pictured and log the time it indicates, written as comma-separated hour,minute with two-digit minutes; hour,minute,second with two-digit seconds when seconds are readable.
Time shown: 10,07
